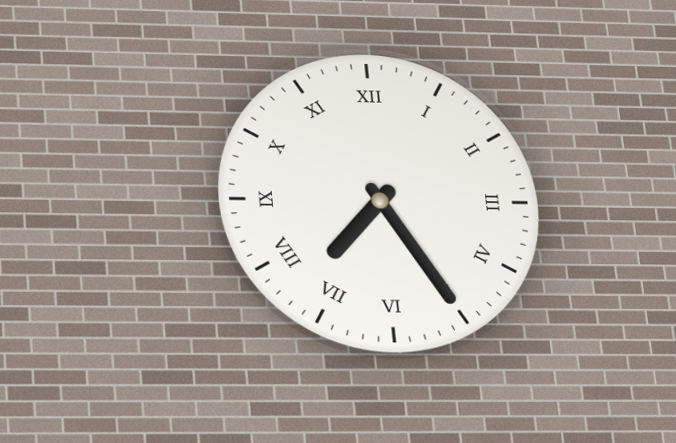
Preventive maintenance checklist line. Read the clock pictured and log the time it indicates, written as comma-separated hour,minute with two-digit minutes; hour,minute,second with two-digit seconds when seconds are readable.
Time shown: 7,25
